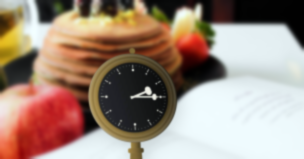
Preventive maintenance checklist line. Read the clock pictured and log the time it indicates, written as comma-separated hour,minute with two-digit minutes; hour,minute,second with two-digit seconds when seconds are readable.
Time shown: 2,15
